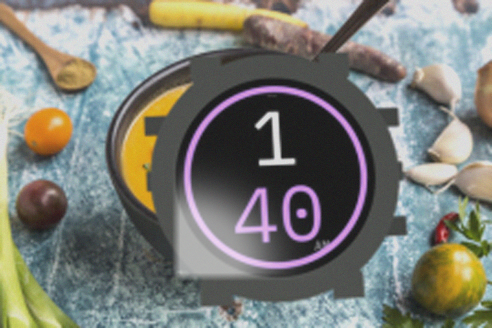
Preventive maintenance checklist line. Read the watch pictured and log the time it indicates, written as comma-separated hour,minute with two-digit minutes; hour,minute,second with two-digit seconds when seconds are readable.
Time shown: 1,40
